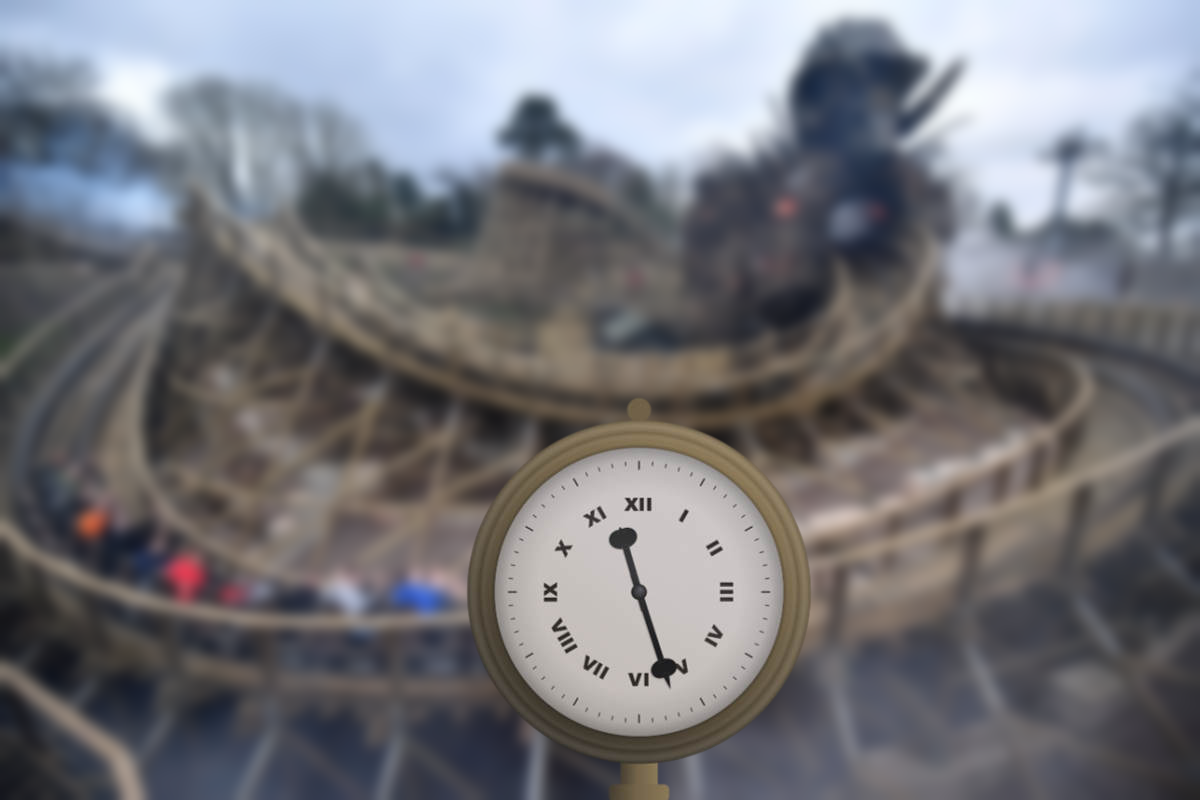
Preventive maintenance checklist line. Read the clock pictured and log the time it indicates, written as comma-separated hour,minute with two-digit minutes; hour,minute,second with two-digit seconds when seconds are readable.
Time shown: 11,27
